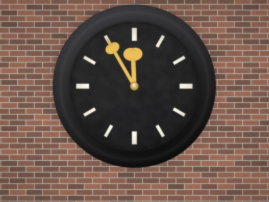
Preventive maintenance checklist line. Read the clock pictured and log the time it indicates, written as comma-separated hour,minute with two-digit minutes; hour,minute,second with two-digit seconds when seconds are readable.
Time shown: 11,55
